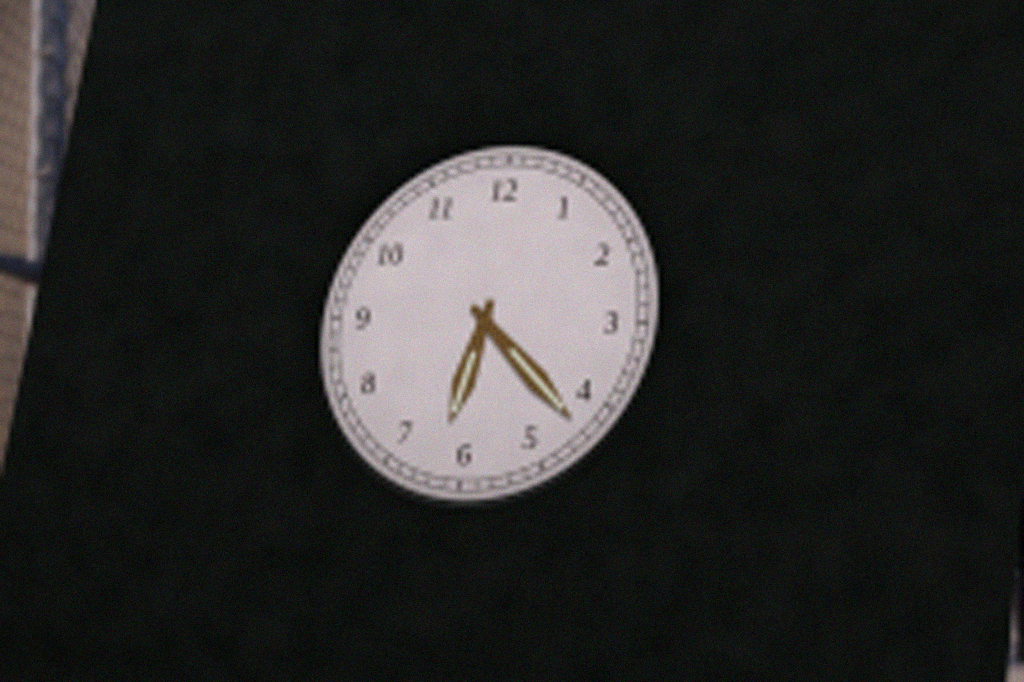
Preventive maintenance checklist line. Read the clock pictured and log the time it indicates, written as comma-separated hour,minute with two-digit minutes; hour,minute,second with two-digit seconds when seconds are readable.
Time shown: 6,22
